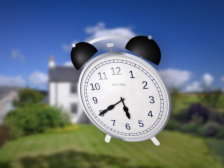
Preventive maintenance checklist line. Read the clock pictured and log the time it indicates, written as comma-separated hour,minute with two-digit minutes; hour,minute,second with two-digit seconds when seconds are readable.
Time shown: 5,40
